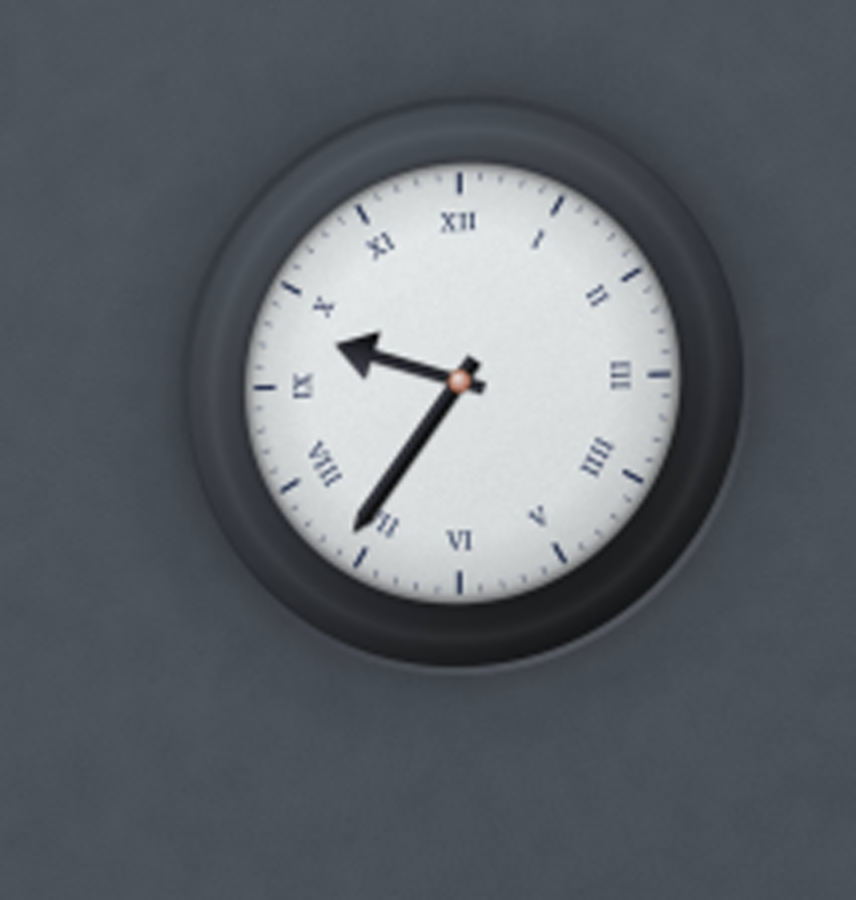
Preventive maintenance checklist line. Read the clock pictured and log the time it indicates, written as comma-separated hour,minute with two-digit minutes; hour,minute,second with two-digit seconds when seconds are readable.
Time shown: 9,36
